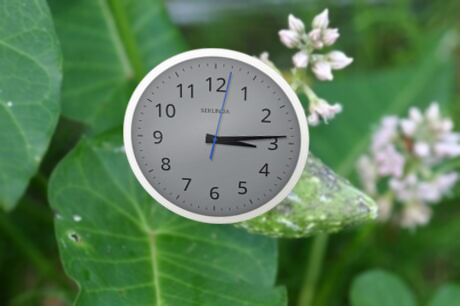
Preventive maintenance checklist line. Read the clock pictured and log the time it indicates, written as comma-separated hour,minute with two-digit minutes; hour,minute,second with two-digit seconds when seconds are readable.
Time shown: 3,14,02
